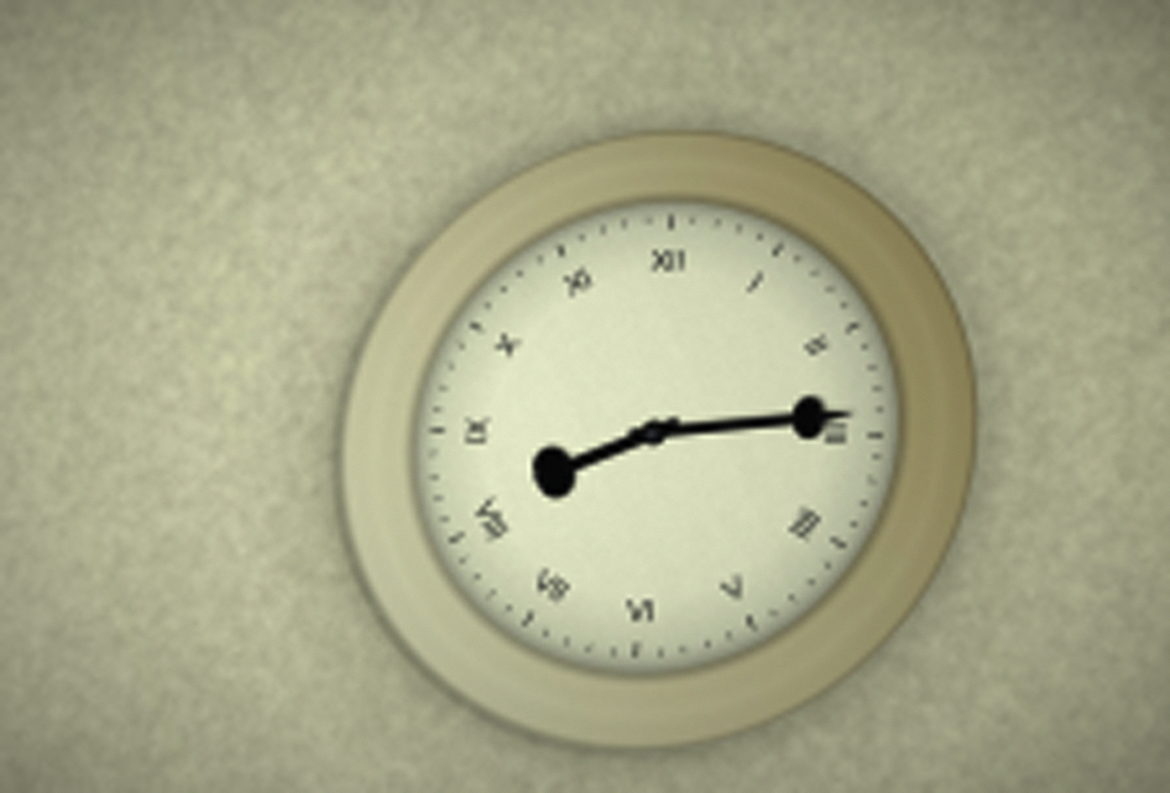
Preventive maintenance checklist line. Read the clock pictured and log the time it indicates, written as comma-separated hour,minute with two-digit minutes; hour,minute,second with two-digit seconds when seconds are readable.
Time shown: 8,14
